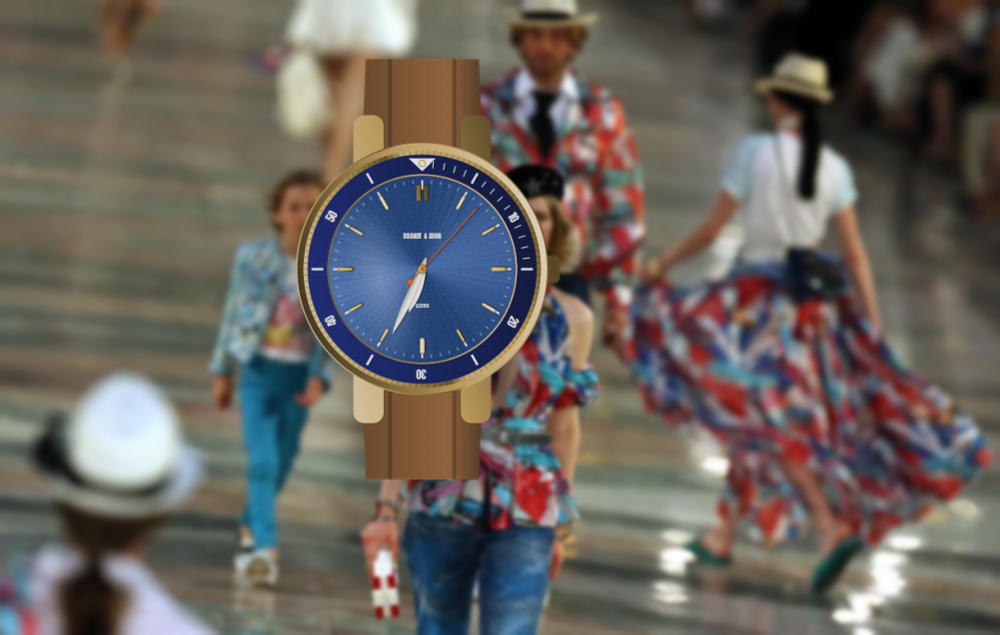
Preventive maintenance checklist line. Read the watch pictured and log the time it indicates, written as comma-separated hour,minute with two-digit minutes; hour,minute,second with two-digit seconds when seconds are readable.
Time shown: 6,34,07
